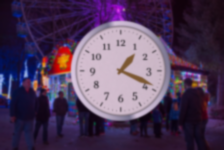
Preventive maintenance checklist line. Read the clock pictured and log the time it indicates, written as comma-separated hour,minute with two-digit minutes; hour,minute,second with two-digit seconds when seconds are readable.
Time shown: 1,19
